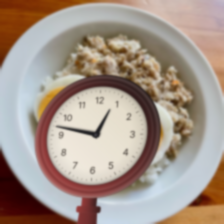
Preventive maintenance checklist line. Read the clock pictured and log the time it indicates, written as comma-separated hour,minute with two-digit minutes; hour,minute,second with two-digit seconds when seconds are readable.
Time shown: 12,47
